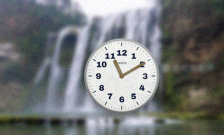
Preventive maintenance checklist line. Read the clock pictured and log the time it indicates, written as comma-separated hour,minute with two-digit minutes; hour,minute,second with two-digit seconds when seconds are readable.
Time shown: 11,10
